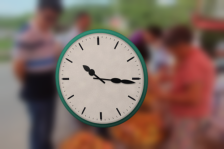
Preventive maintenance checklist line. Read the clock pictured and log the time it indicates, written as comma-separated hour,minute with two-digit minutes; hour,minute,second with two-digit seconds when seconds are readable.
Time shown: 10,16
